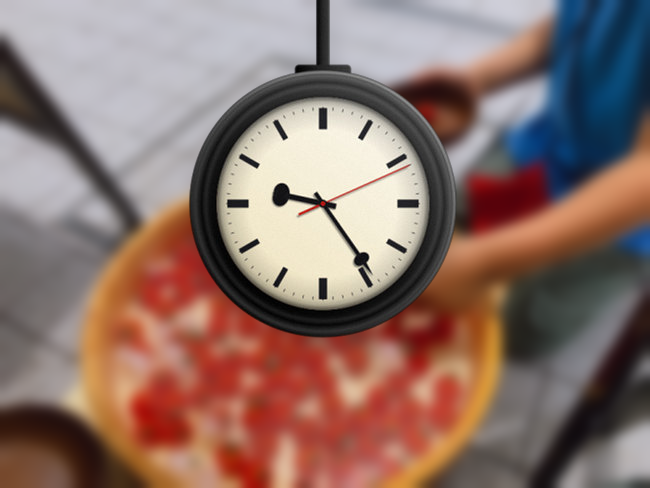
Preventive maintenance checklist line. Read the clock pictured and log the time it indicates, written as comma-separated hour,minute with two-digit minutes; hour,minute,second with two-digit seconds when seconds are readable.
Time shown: 9,24,11
